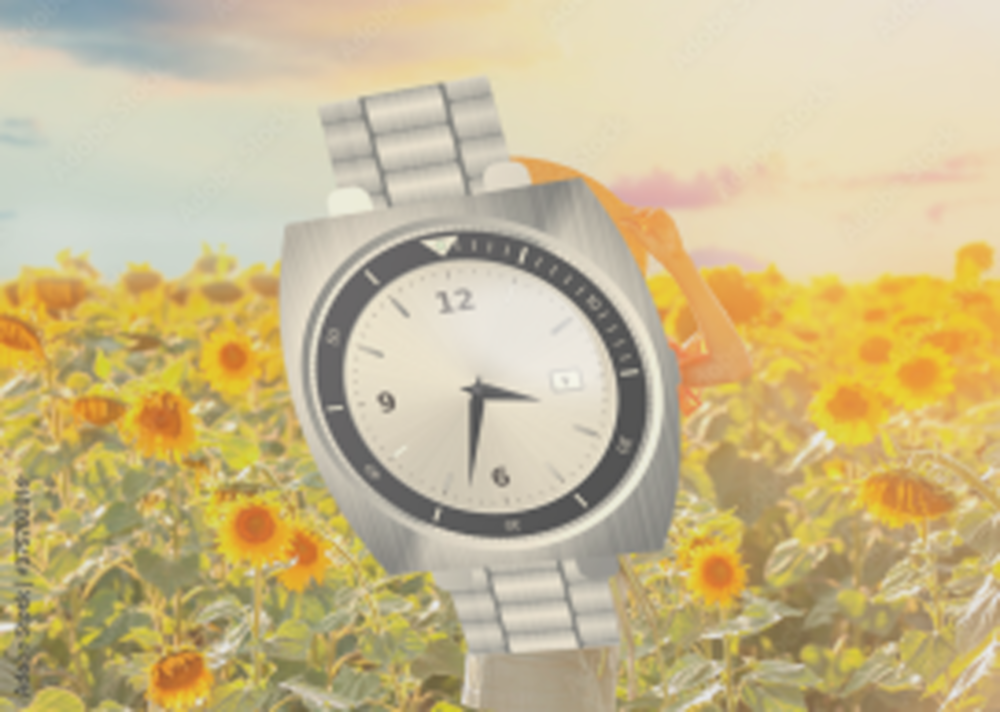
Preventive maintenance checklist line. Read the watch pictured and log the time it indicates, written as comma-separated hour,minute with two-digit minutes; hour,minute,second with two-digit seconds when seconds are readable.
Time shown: 3,33
